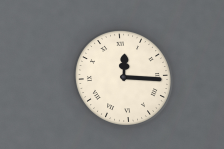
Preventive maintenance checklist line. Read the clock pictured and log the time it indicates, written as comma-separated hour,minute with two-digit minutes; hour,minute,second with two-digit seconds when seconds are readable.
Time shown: 12,16
